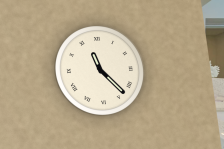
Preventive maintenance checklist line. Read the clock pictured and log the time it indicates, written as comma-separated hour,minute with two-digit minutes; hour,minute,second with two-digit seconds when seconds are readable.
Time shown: 11,23
